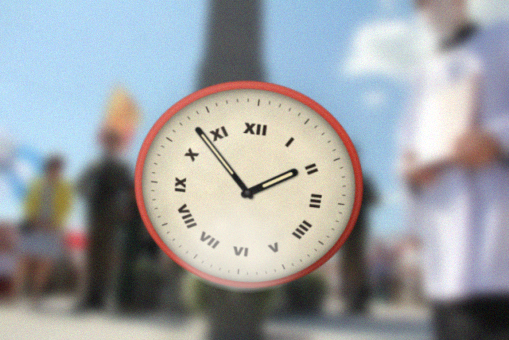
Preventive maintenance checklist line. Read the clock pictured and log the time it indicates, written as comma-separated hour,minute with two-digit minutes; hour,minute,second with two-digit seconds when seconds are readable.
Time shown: 1,53
